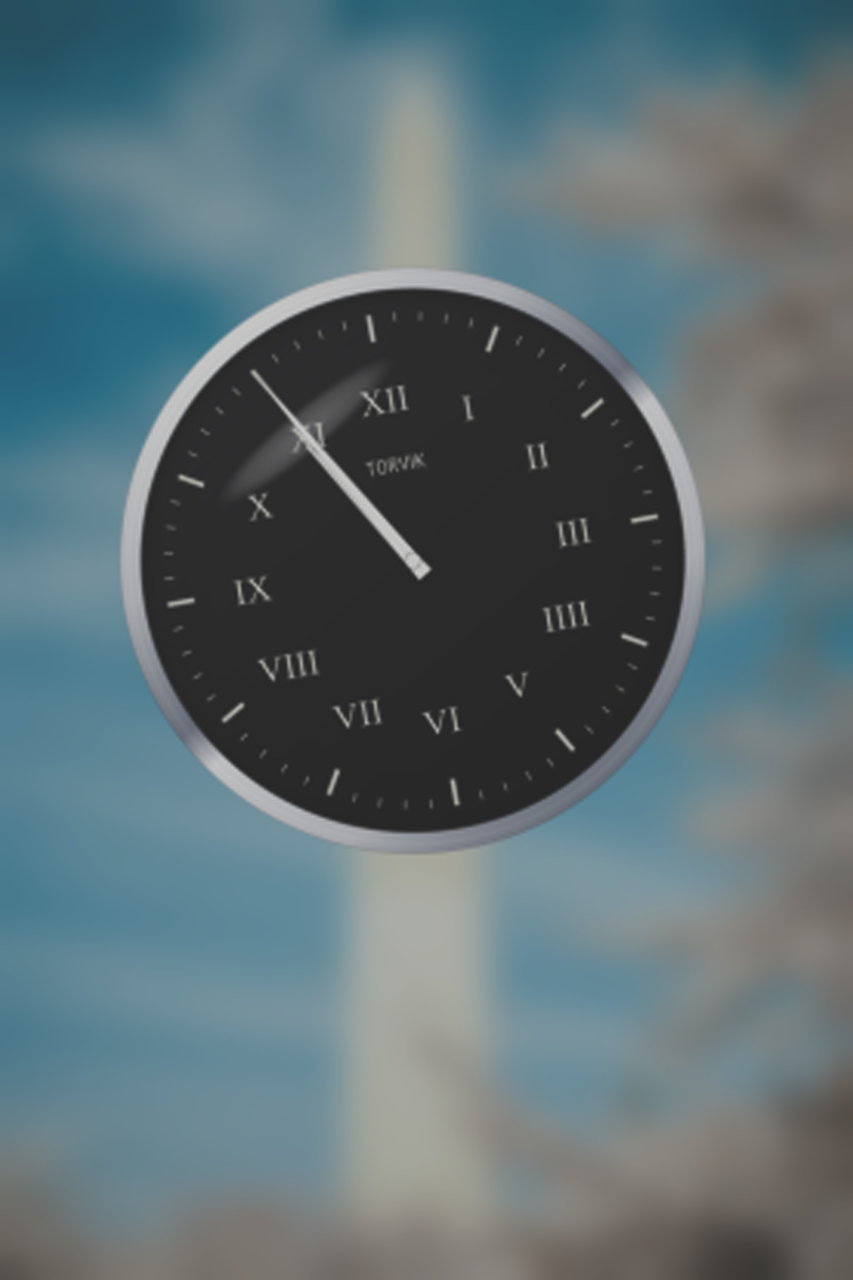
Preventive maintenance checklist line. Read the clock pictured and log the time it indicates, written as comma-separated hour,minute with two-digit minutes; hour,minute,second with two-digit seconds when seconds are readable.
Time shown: 10,55
